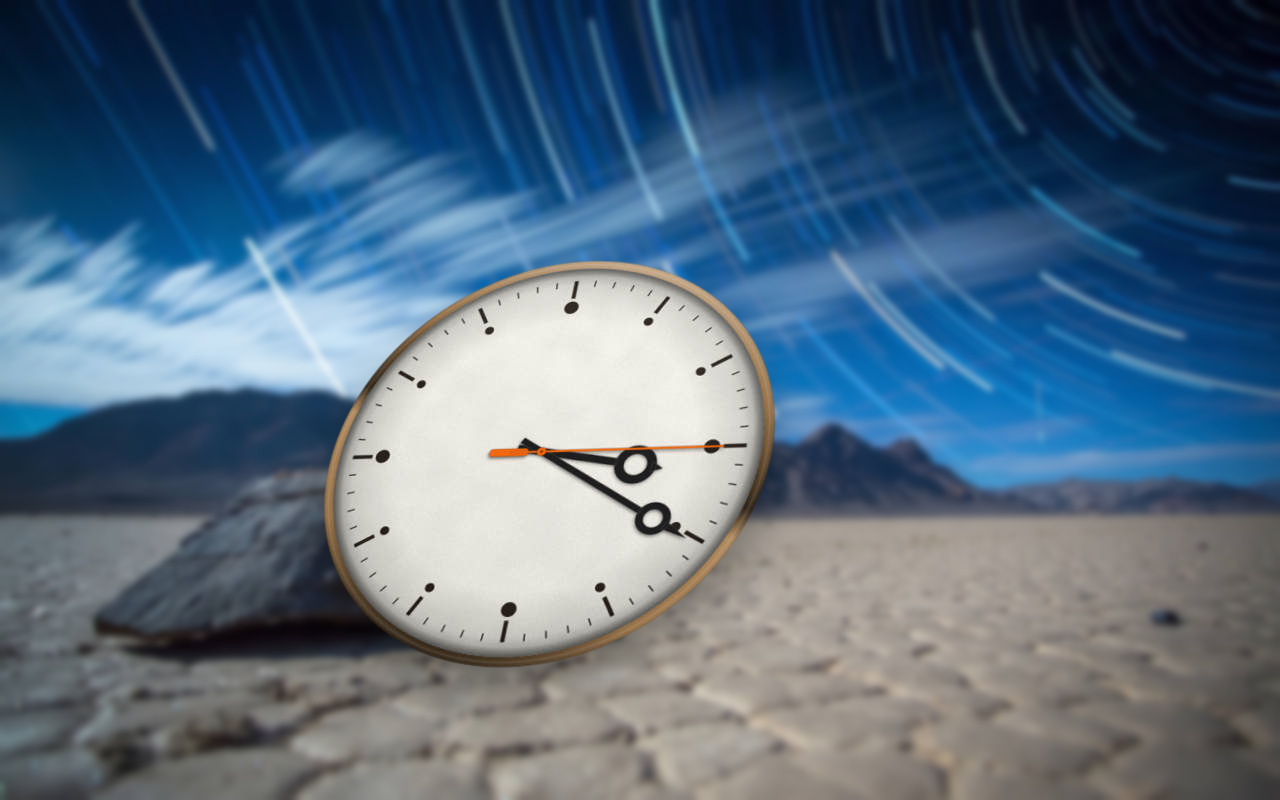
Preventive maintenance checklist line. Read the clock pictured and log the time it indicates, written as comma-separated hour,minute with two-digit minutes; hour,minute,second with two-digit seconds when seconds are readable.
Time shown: 3,20,15
